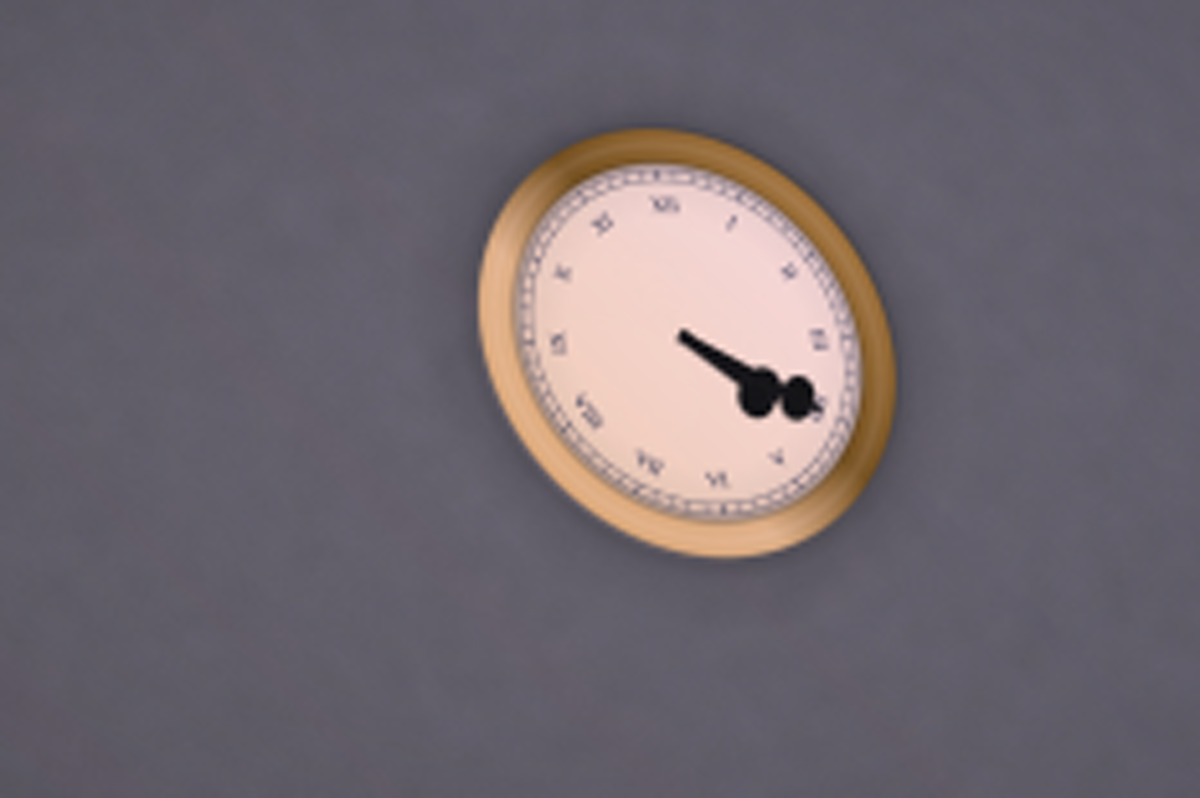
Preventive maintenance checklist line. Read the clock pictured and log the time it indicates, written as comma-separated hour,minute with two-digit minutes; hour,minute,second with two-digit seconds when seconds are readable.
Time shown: 4,20
